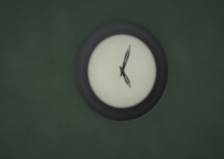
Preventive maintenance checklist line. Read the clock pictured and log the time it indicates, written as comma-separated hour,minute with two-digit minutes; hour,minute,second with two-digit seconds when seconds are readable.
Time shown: 5,03
